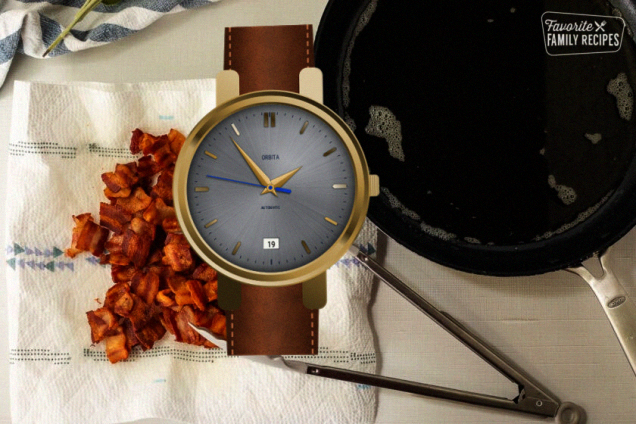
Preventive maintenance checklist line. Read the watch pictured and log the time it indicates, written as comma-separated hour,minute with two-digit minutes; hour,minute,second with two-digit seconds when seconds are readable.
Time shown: 1,53,47
